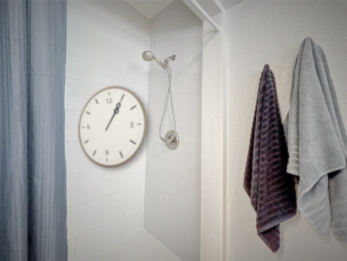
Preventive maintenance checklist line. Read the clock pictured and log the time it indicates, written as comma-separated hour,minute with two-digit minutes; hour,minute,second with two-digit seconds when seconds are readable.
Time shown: 1,05
